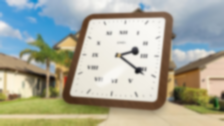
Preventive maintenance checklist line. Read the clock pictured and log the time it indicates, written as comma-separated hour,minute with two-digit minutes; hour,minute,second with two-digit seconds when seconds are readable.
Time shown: 2,21
